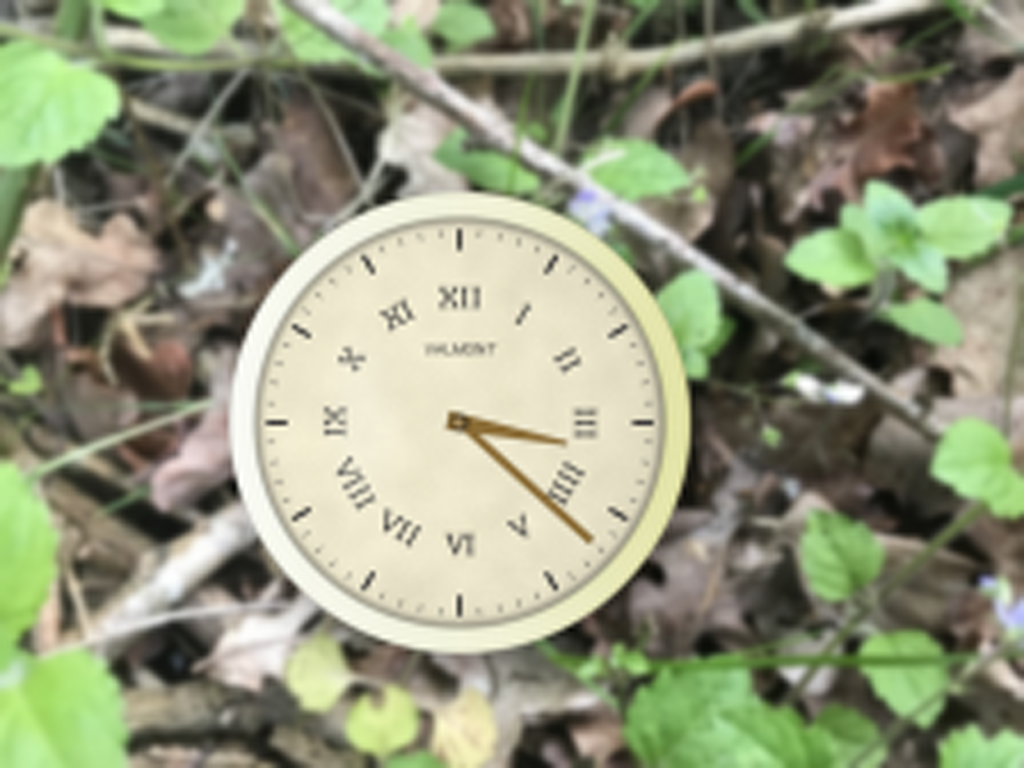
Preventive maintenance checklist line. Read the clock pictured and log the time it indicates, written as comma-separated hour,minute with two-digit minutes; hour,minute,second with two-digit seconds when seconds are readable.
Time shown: 3,22
